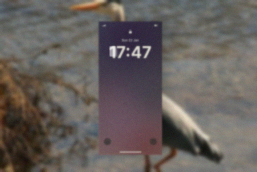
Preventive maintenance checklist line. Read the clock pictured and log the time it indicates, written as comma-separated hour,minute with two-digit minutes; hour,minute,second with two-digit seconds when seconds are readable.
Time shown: 17,47
